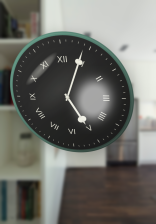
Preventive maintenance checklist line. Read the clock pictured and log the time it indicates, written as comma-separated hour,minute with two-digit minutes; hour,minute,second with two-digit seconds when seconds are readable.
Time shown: 5,04
